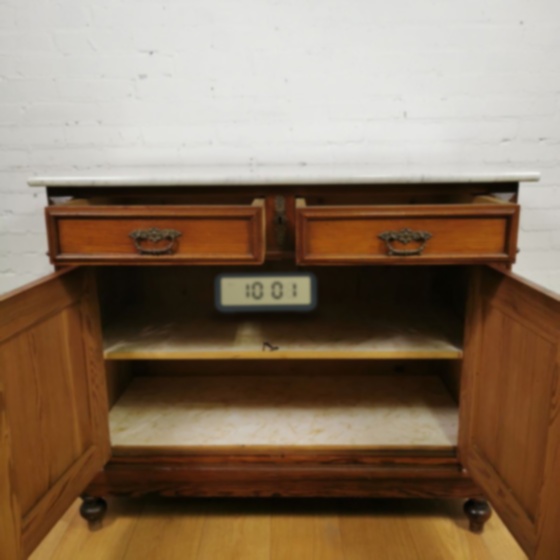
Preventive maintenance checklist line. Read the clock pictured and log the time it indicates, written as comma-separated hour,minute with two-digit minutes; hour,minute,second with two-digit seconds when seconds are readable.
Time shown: 10,01
